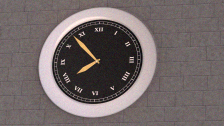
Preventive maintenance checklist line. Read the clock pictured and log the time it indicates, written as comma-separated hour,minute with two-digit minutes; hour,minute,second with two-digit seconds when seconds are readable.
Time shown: 7,53
